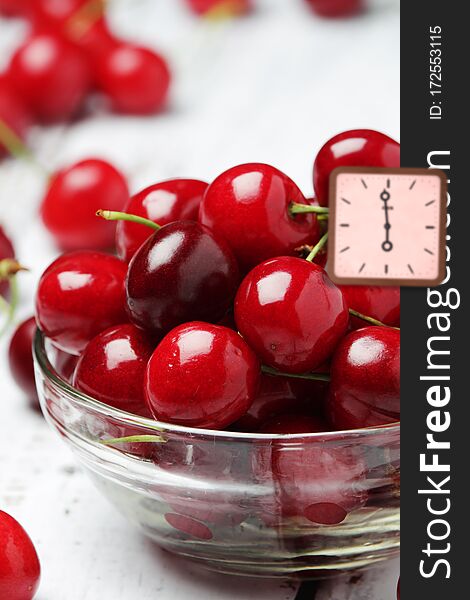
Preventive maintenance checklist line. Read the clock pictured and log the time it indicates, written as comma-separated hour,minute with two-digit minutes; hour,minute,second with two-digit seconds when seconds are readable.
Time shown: 5,59
